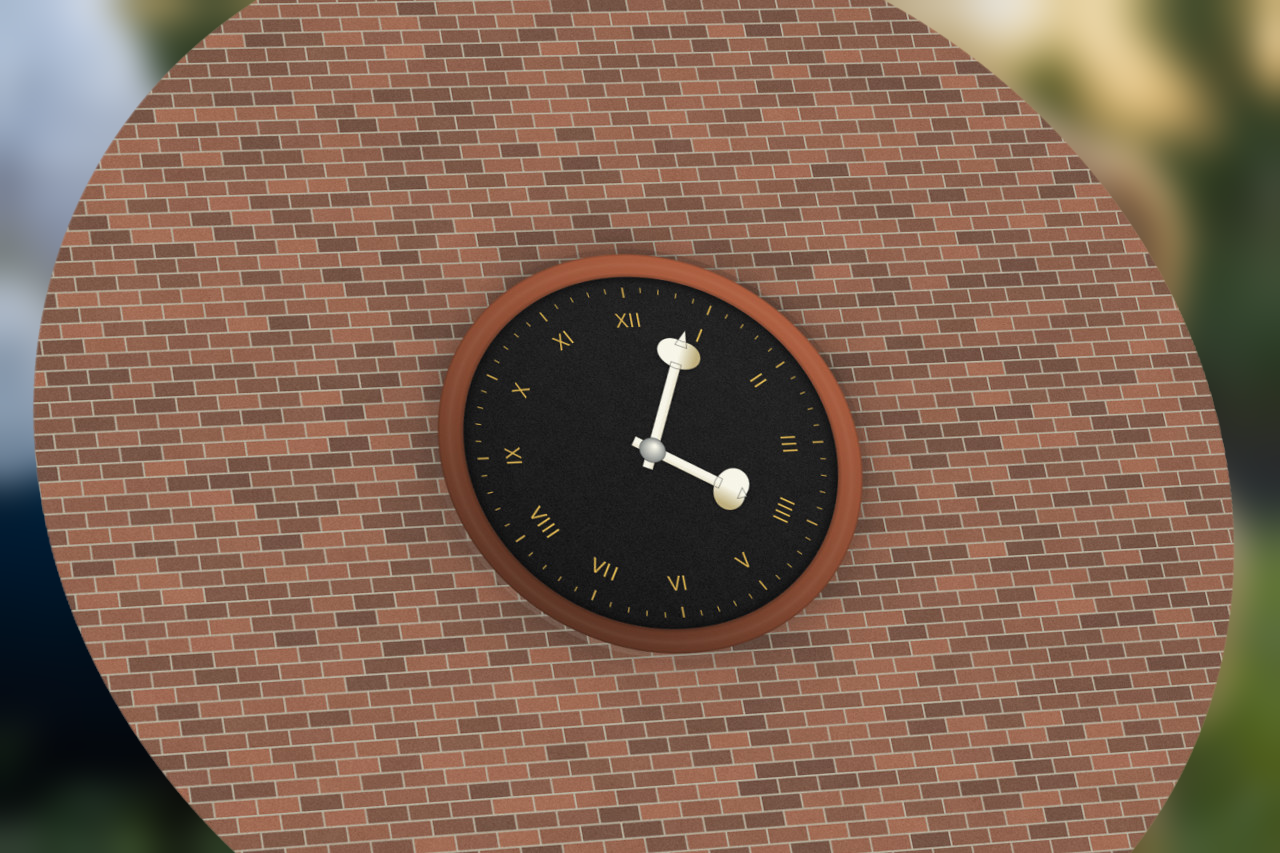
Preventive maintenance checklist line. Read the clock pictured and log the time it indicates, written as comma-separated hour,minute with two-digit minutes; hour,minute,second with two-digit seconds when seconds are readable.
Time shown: 4,04
